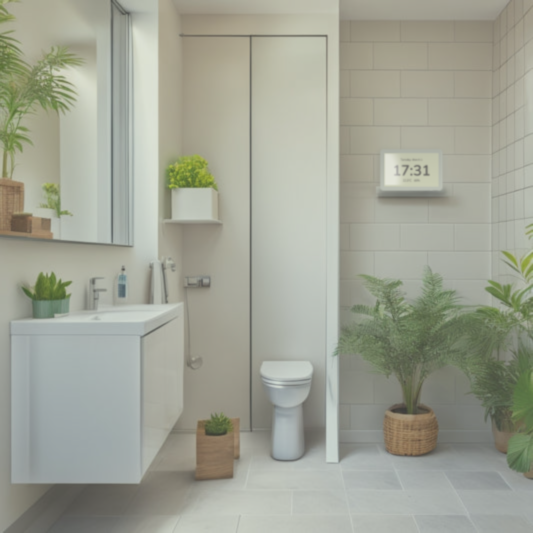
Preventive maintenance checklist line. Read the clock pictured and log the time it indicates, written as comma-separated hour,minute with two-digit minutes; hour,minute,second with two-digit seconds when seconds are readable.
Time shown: 17,31
